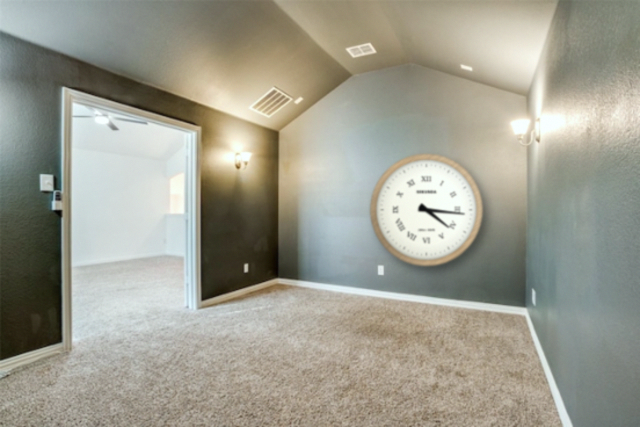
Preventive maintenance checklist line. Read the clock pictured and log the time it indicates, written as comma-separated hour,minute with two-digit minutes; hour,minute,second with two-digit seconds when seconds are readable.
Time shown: 4,16
